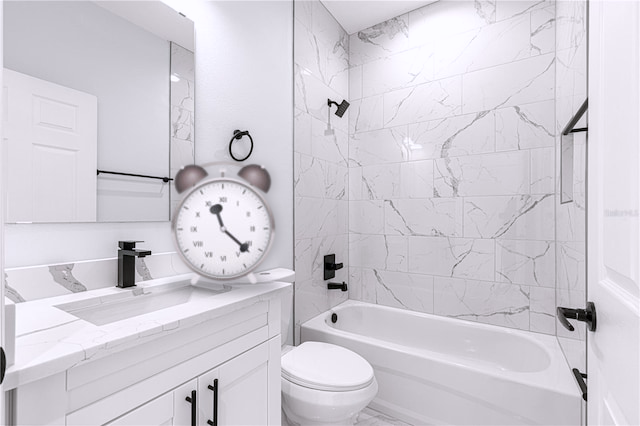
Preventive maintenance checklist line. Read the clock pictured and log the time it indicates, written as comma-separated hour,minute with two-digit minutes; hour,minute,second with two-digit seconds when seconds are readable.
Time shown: 11,22
